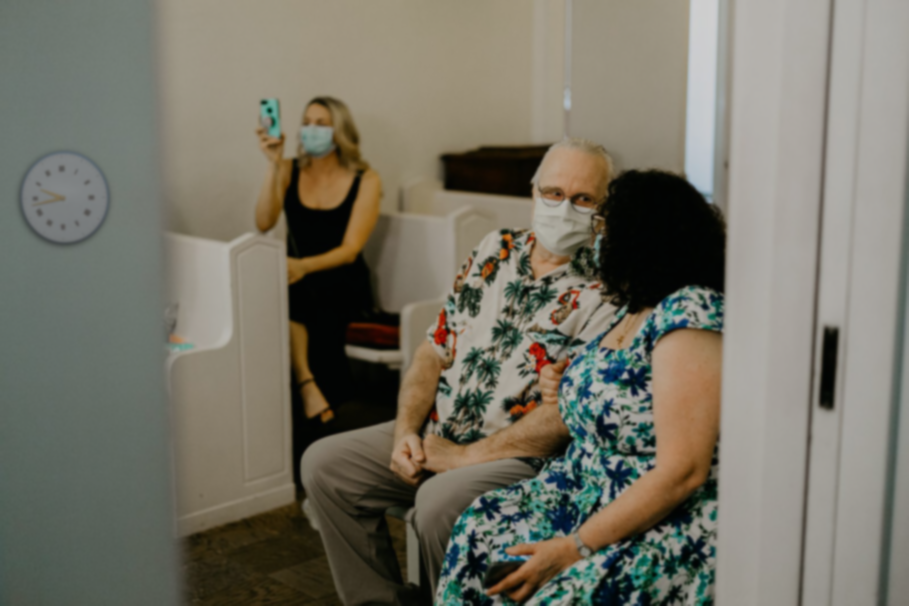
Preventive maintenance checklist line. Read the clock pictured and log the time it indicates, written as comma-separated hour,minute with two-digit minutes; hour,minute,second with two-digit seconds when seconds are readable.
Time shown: 9,43
